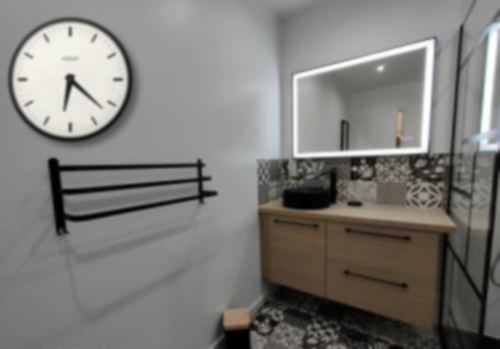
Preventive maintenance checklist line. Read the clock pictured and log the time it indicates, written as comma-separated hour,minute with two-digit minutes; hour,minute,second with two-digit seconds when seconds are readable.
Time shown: 6,22
